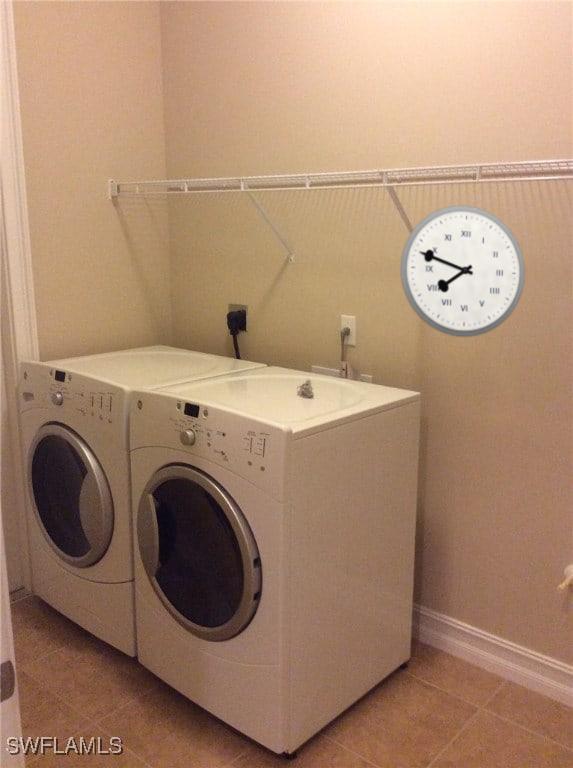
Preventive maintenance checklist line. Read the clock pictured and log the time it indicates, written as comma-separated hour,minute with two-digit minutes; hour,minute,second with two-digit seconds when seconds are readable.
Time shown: 7,48
